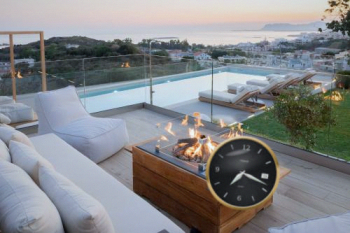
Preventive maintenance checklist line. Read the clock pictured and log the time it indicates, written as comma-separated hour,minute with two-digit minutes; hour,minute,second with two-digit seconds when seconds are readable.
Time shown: 7,18
